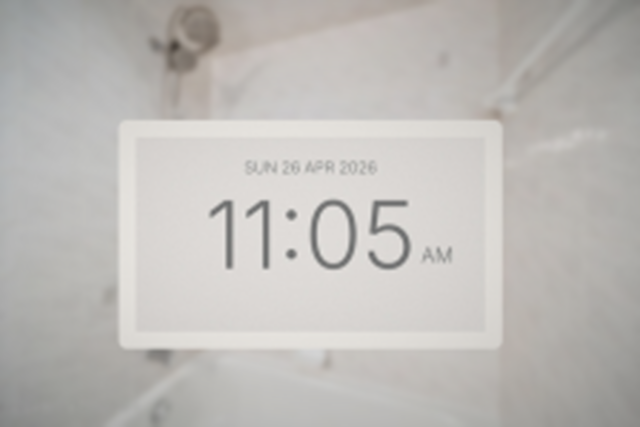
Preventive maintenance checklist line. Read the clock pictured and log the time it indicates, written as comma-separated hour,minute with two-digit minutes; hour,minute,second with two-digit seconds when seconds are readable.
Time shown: 11,05
